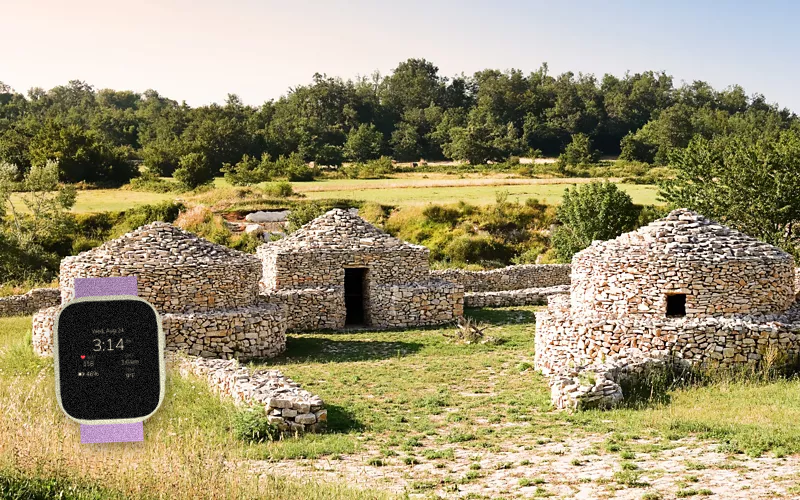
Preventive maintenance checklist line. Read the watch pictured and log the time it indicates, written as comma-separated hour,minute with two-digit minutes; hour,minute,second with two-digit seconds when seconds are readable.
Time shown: 3,14
